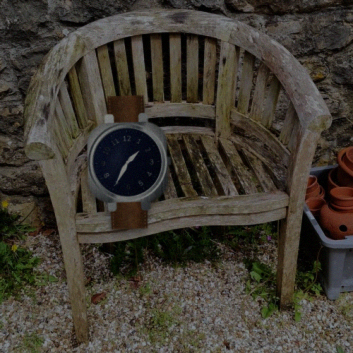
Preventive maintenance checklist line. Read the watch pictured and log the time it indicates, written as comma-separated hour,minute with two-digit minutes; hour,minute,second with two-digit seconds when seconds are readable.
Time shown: 1,35
